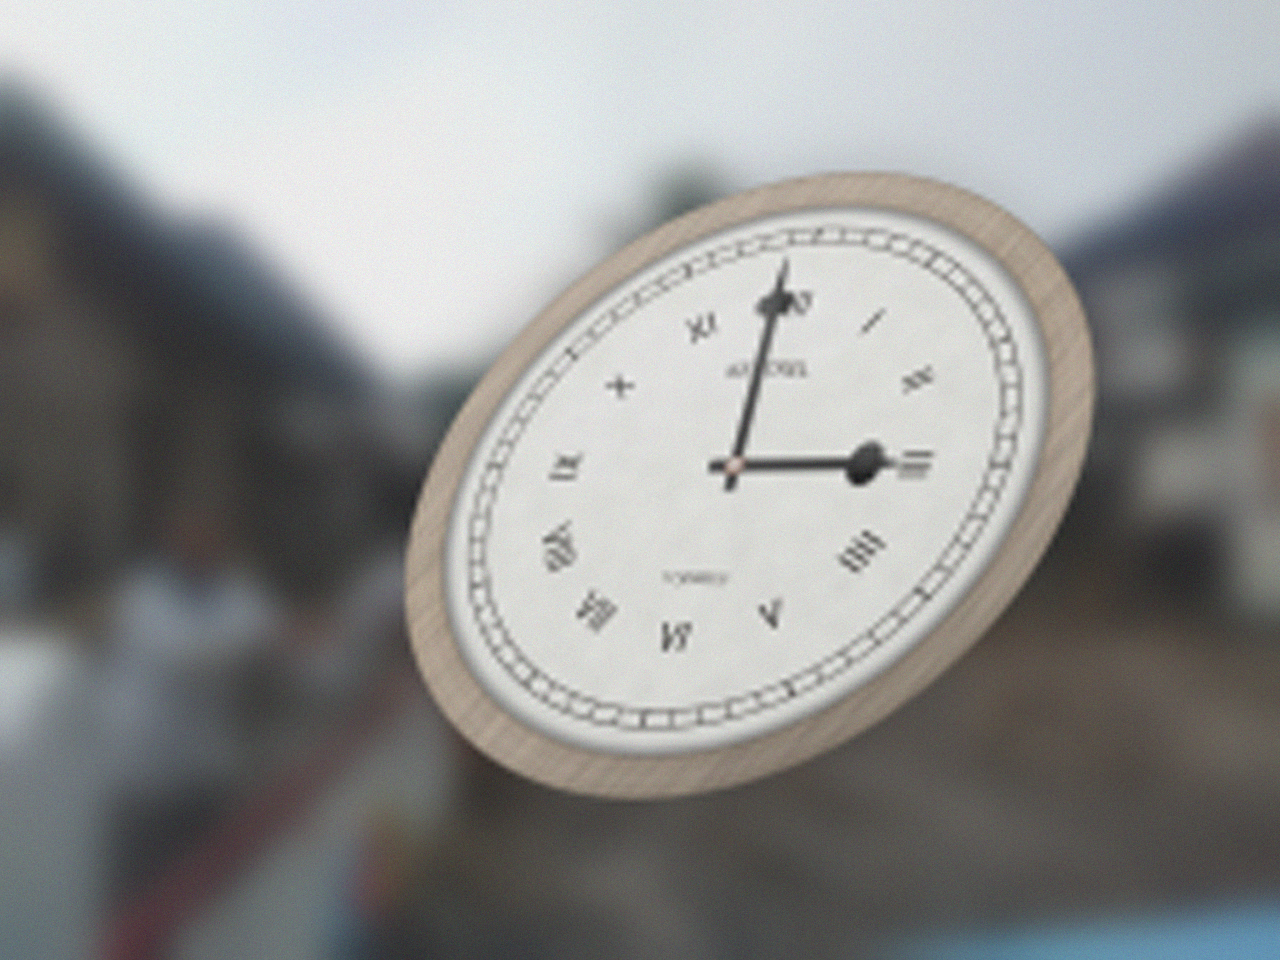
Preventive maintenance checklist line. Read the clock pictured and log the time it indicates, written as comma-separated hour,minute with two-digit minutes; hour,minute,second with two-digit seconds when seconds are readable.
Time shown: 2,59
